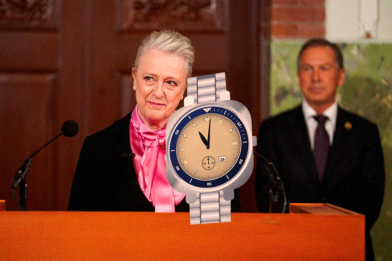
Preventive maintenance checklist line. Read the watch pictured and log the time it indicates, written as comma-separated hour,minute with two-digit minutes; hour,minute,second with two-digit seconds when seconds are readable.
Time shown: 11,01
